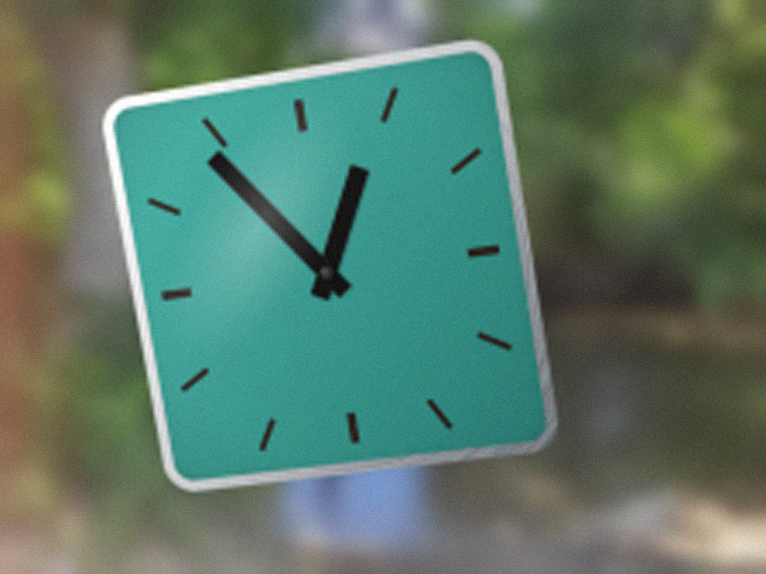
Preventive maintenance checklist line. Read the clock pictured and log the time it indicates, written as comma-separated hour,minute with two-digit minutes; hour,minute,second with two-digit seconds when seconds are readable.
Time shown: 12,54
